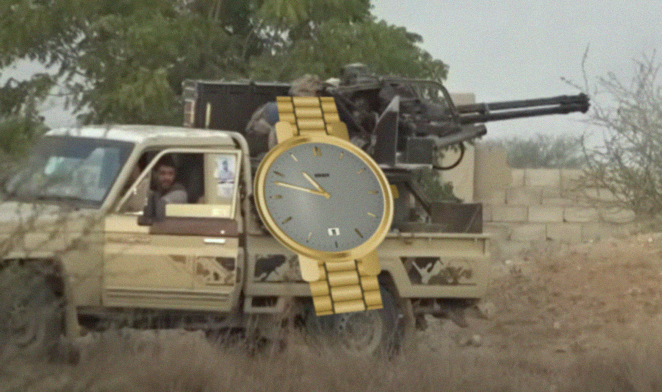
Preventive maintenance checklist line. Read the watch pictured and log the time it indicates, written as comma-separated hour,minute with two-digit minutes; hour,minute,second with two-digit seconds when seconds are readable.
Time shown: 10,48
